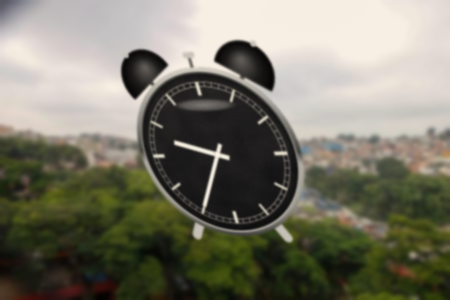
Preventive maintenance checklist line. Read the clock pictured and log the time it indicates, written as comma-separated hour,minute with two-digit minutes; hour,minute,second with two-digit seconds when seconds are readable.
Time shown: 9,35
